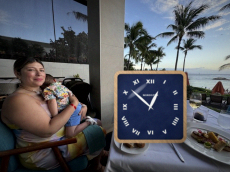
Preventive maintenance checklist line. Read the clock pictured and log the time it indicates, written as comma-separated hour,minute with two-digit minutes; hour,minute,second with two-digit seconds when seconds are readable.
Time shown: 12,52
